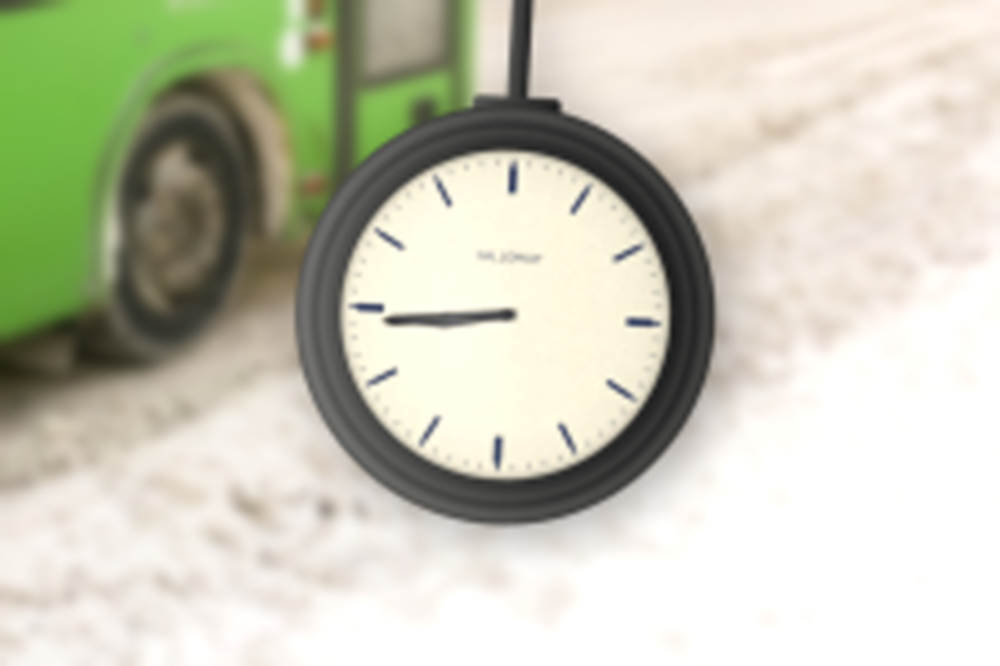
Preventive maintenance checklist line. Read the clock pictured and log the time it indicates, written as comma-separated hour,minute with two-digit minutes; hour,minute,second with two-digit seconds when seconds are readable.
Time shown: 8,44
